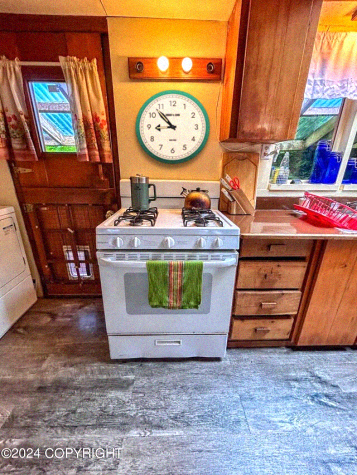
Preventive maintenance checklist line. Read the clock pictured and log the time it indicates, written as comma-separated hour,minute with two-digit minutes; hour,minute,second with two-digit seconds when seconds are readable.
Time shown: 8,53
